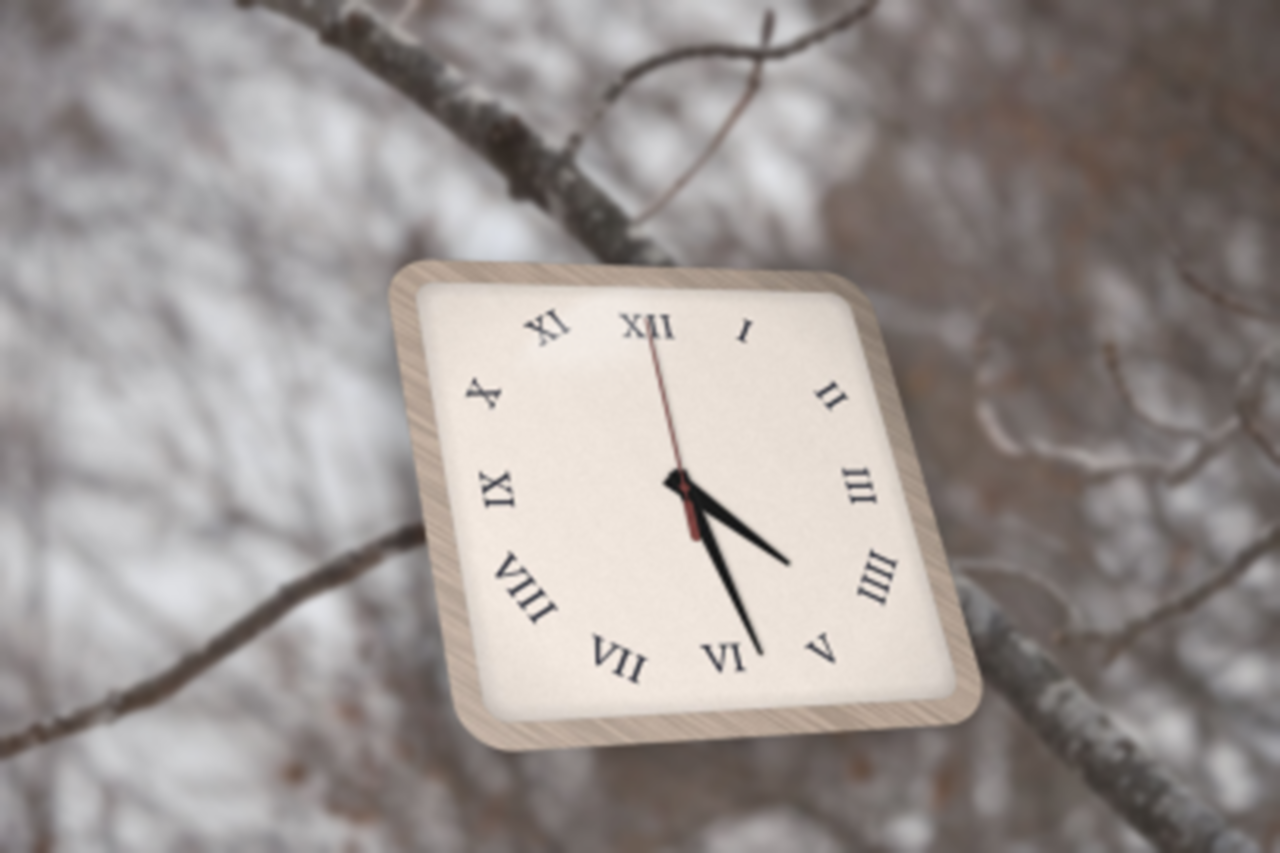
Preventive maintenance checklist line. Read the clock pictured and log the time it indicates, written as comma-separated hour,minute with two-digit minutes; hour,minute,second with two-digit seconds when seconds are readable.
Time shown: 4,28,00
